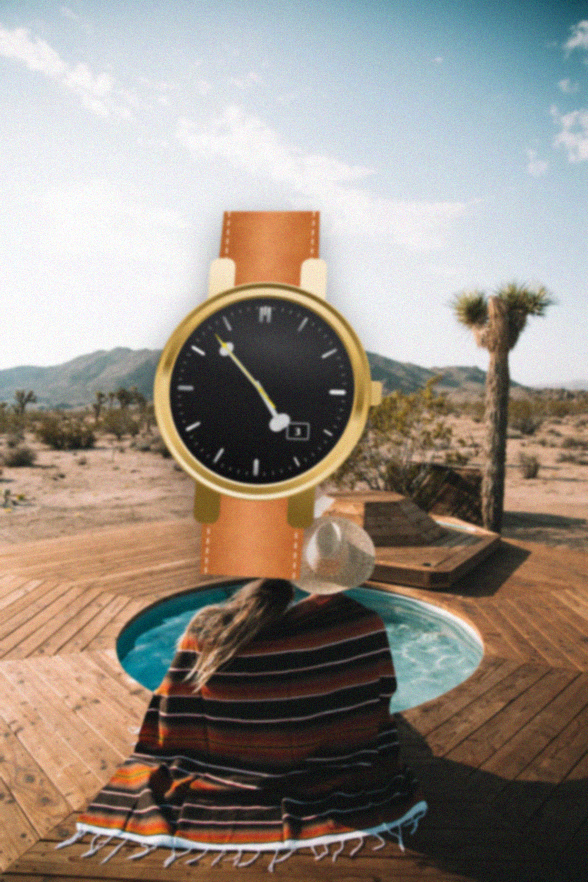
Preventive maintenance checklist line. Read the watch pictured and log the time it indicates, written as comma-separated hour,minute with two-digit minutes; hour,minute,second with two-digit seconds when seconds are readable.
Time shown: 4,52,53
